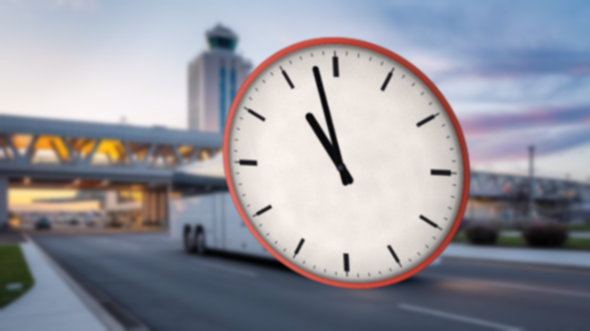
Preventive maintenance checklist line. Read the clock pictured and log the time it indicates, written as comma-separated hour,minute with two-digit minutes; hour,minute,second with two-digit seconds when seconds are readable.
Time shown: 10,58
